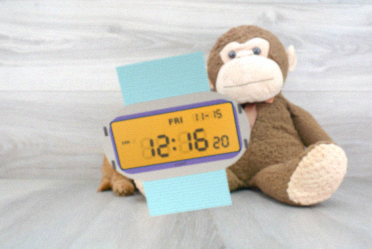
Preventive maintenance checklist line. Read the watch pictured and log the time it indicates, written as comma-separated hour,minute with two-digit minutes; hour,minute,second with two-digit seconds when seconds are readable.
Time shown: 12,16,20
